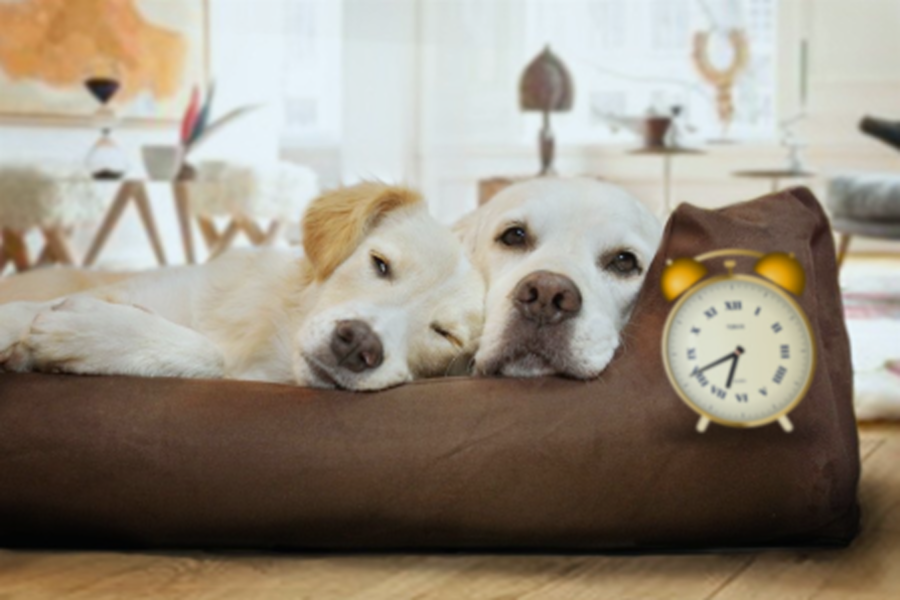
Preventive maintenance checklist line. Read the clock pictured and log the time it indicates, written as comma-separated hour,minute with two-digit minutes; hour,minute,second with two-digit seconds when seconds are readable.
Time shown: 6,41
